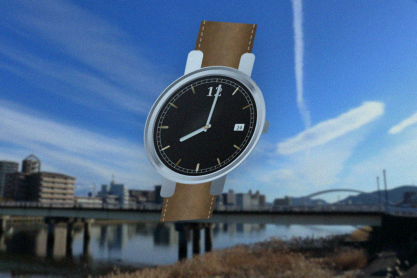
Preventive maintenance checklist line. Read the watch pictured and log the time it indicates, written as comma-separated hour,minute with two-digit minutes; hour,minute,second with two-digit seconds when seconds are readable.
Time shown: 8,01
